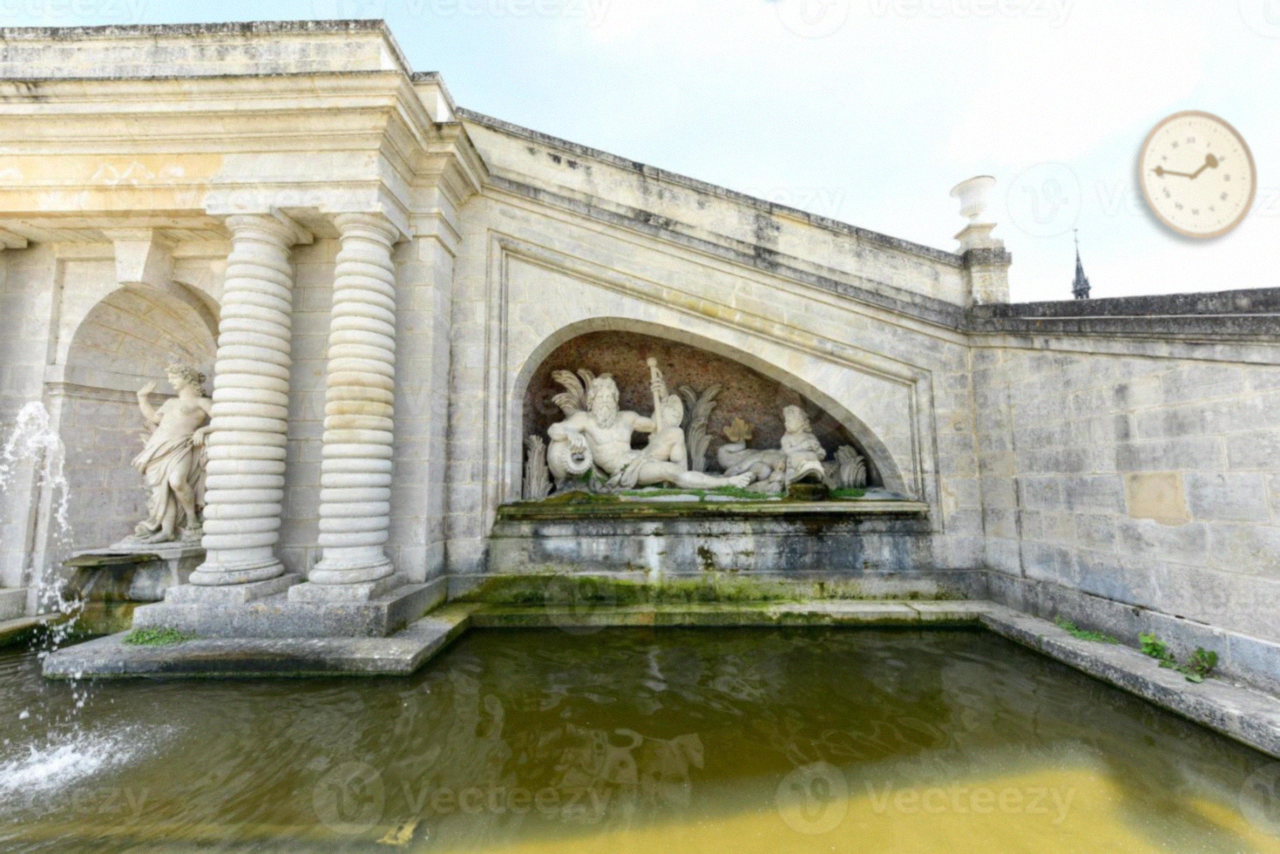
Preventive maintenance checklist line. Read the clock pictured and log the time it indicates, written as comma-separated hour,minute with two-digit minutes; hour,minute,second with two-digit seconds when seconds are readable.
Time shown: 1,46
